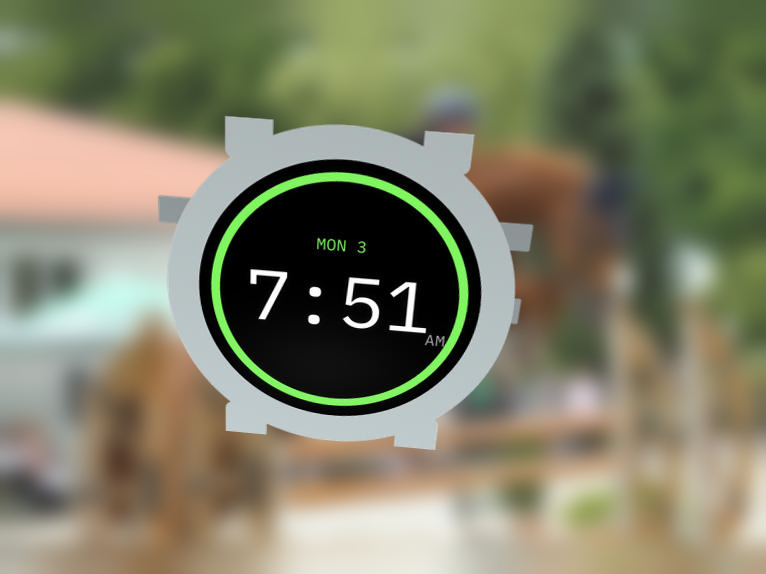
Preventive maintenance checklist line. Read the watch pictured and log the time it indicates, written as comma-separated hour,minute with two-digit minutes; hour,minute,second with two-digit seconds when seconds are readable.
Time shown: 7,51
